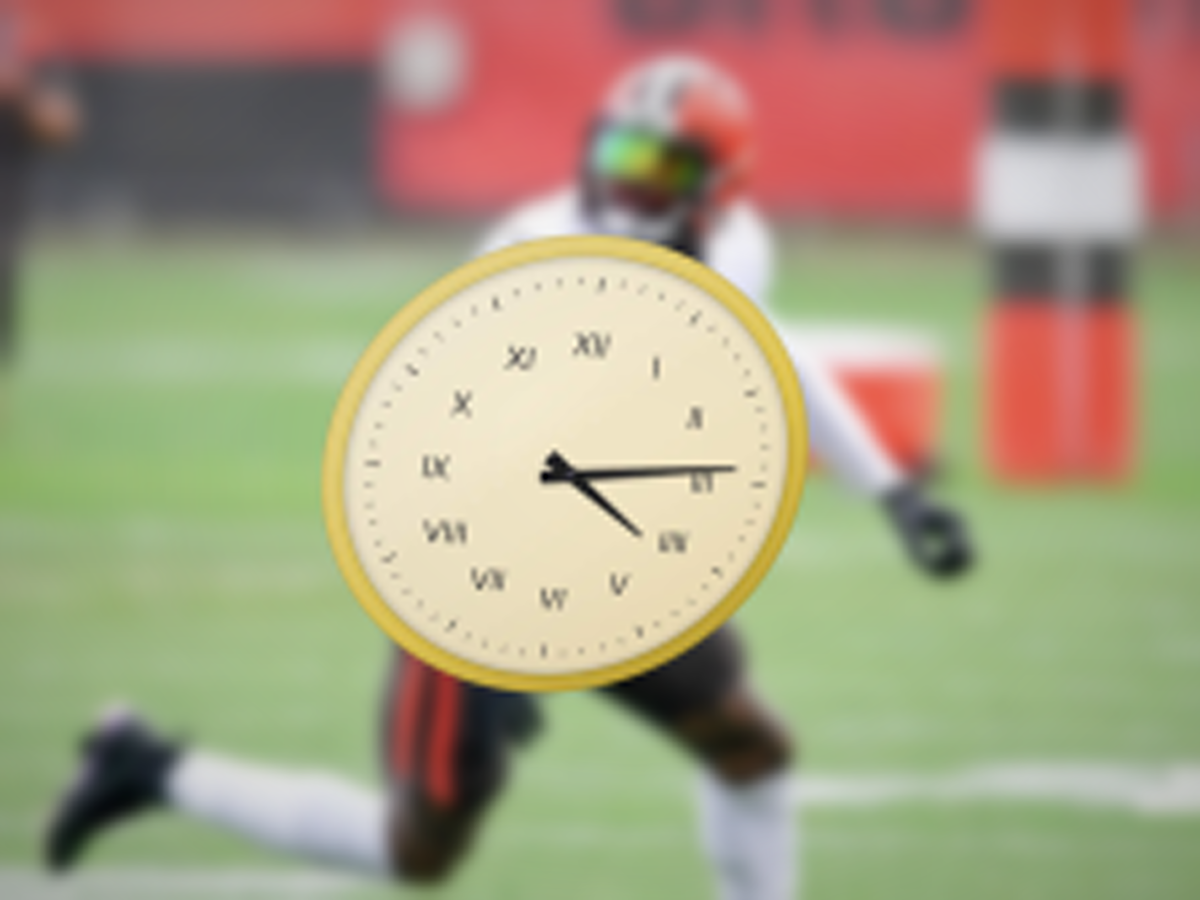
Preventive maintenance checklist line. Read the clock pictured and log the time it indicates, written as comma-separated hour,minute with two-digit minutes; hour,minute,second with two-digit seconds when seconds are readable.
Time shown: 4,14
